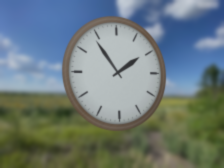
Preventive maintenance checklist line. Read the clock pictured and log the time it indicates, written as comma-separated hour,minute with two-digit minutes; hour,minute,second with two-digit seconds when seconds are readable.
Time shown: 1,54
